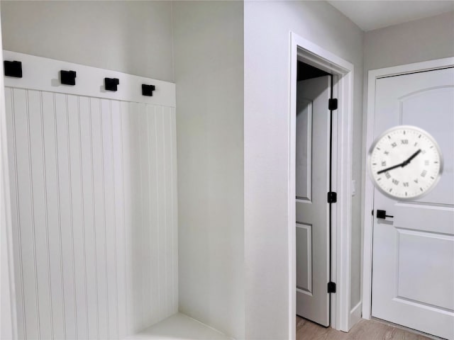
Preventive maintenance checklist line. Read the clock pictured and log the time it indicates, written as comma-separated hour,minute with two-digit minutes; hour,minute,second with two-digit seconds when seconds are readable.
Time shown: 1,42
